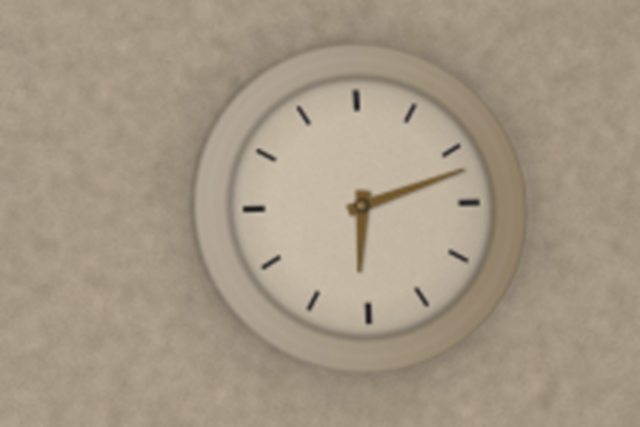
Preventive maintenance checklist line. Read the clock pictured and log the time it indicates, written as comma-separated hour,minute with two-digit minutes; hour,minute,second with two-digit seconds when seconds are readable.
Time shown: 6,12
